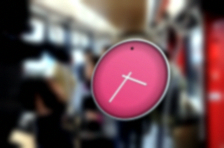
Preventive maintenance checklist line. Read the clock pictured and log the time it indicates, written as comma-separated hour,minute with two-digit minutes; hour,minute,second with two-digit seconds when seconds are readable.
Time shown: 3,35
